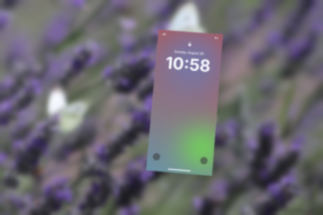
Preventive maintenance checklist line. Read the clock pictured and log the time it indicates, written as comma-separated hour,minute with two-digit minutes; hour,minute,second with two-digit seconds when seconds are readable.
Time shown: 10,58
